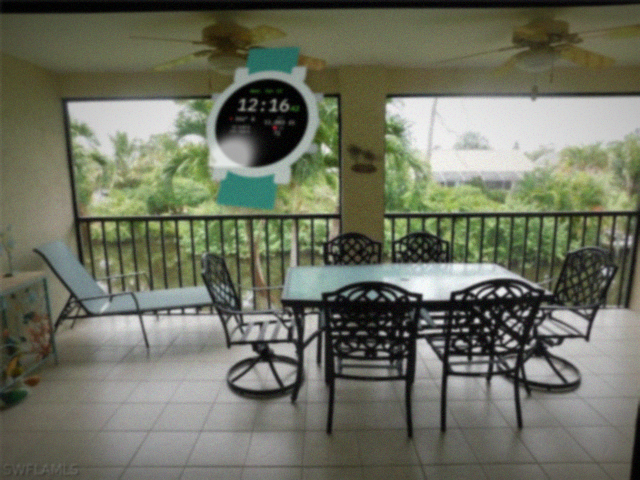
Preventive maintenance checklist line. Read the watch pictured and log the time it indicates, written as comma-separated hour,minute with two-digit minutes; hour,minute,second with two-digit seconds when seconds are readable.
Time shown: 12,16
